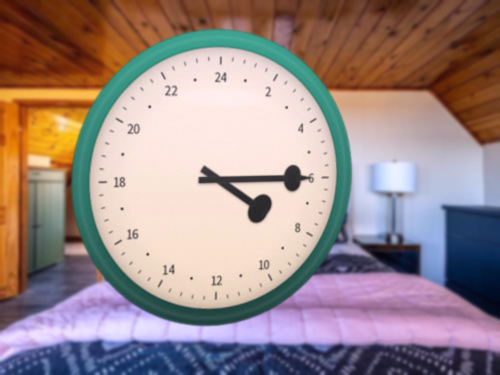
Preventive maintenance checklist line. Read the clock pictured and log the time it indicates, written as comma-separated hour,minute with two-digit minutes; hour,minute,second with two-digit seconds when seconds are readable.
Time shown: 8,15
